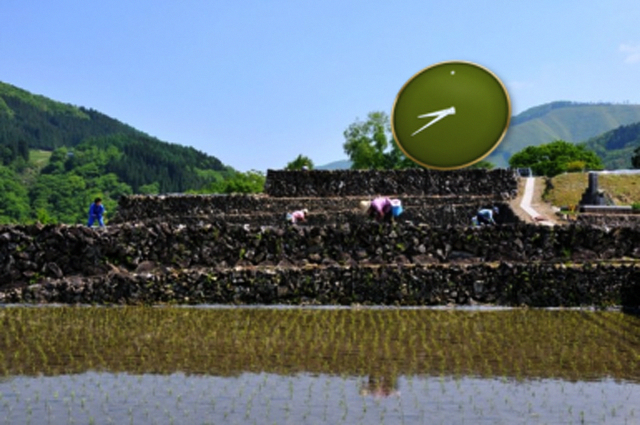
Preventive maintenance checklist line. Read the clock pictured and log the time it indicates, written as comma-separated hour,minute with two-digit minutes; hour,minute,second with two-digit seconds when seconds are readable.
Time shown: 8,39
